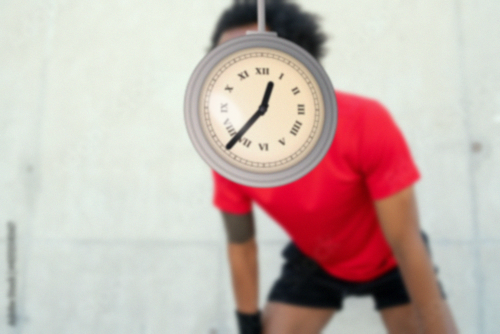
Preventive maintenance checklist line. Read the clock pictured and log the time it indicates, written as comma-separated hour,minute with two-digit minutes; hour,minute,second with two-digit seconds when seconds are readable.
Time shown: 12,37
